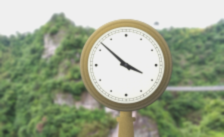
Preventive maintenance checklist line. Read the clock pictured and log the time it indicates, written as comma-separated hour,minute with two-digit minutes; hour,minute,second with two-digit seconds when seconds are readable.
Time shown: 3,52
